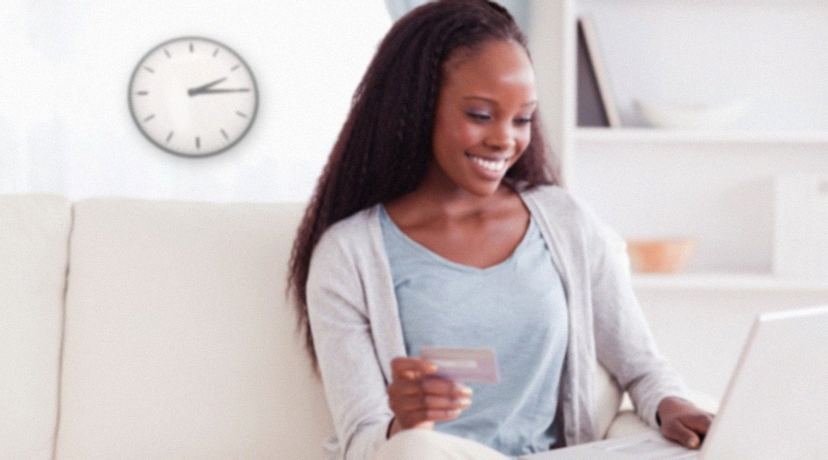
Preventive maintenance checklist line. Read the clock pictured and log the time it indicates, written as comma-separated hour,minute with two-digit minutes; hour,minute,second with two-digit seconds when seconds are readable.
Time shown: 2,15
